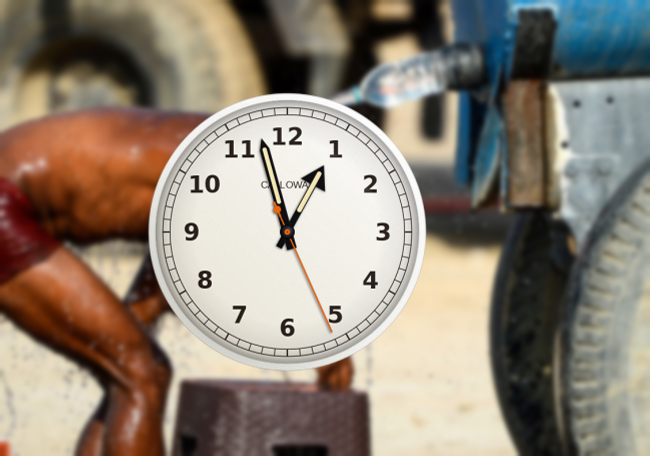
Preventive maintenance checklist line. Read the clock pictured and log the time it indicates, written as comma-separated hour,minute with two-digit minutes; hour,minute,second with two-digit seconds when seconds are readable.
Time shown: 12,57,26
